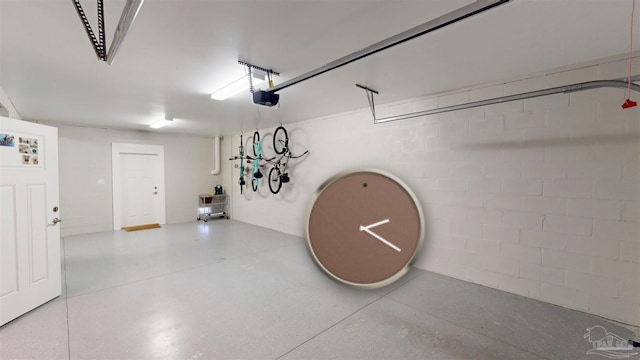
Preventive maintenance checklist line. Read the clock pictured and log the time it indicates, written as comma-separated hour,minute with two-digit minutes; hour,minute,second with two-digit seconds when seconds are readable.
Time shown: 2,20
